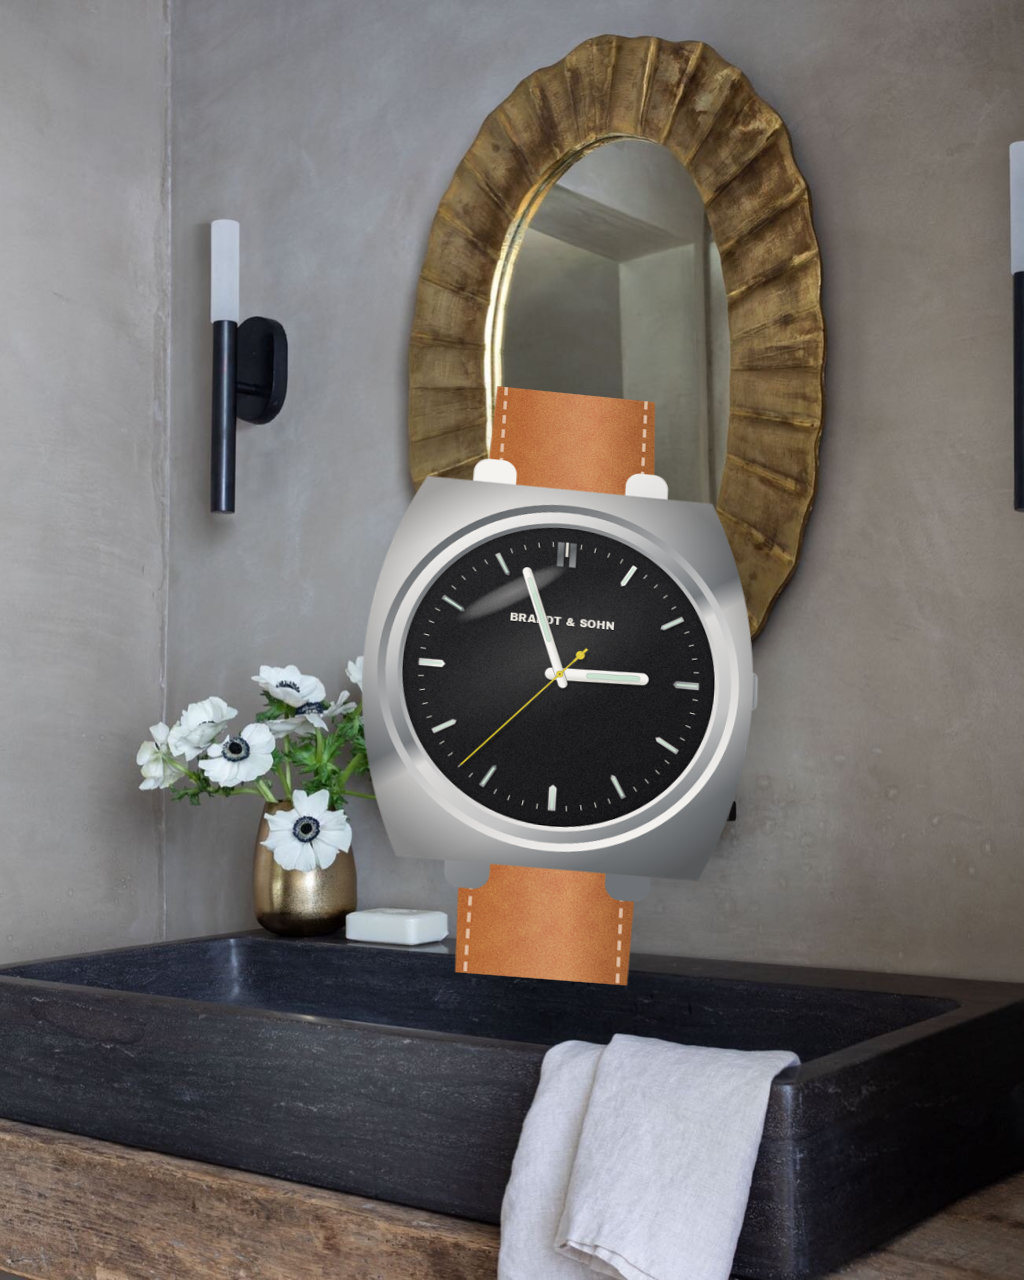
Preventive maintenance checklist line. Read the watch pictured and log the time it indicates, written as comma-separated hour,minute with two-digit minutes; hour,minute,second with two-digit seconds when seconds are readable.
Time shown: 2,56,37
